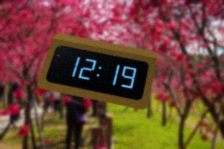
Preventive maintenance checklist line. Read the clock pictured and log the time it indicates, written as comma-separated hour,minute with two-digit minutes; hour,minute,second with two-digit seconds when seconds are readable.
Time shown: 12,19
